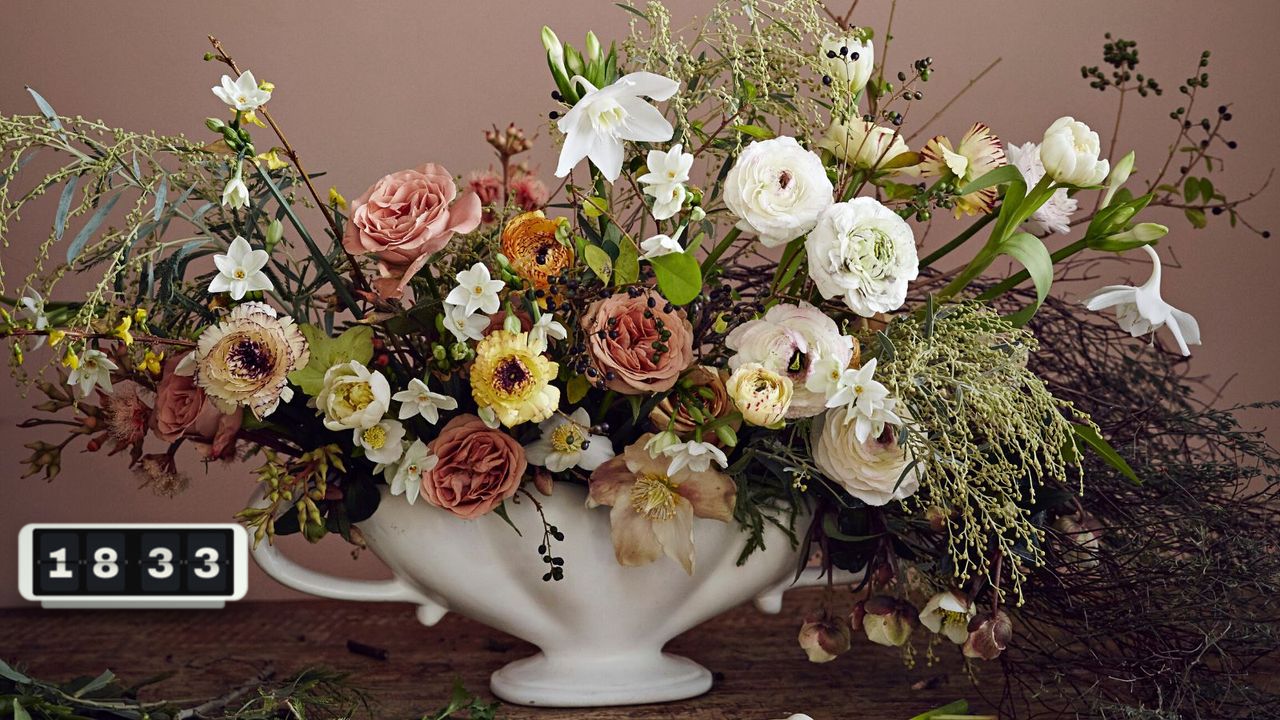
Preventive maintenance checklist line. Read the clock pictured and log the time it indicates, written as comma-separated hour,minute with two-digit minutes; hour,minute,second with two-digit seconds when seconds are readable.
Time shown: 18,33
